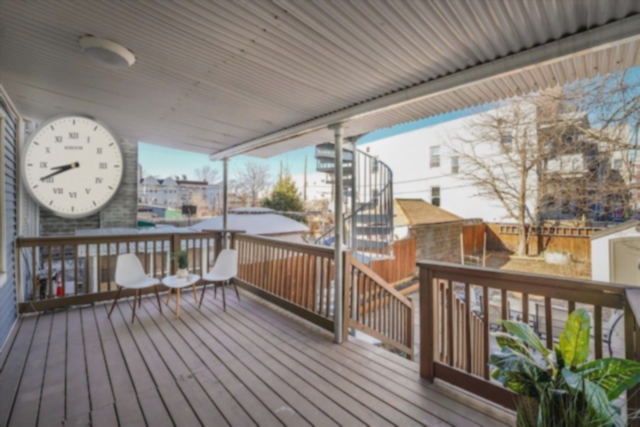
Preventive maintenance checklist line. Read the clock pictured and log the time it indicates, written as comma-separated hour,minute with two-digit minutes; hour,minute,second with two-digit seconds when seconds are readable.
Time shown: 8,41
